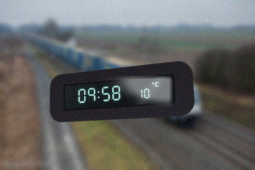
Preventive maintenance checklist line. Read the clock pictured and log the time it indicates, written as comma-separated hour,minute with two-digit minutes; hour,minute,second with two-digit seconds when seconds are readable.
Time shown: 9,58
